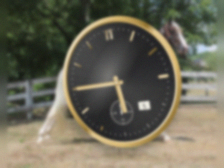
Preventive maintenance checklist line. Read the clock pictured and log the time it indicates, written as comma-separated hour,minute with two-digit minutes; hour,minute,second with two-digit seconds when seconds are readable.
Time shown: 5,45
